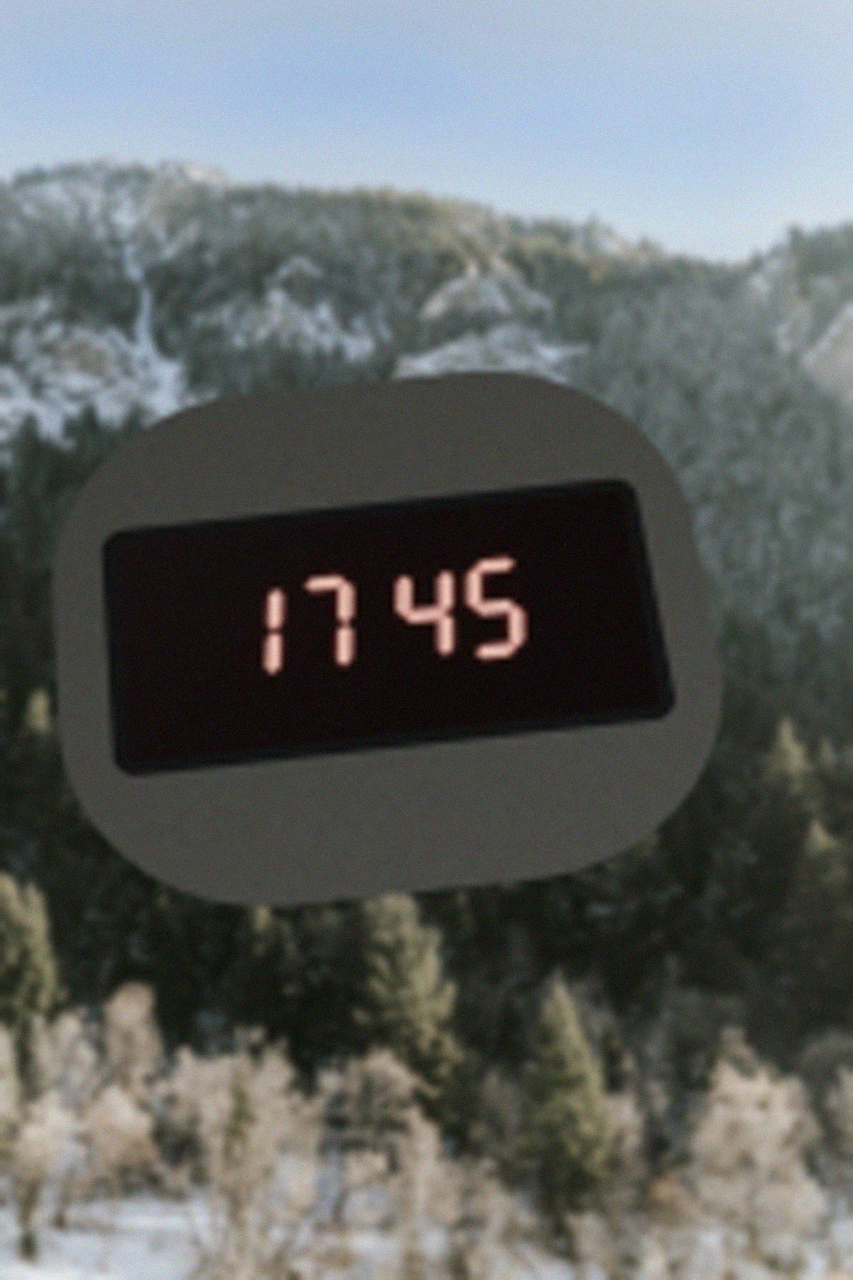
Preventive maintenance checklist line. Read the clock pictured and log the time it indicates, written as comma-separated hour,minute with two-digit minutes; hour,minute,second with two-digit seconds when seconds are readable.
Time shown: 17,45
